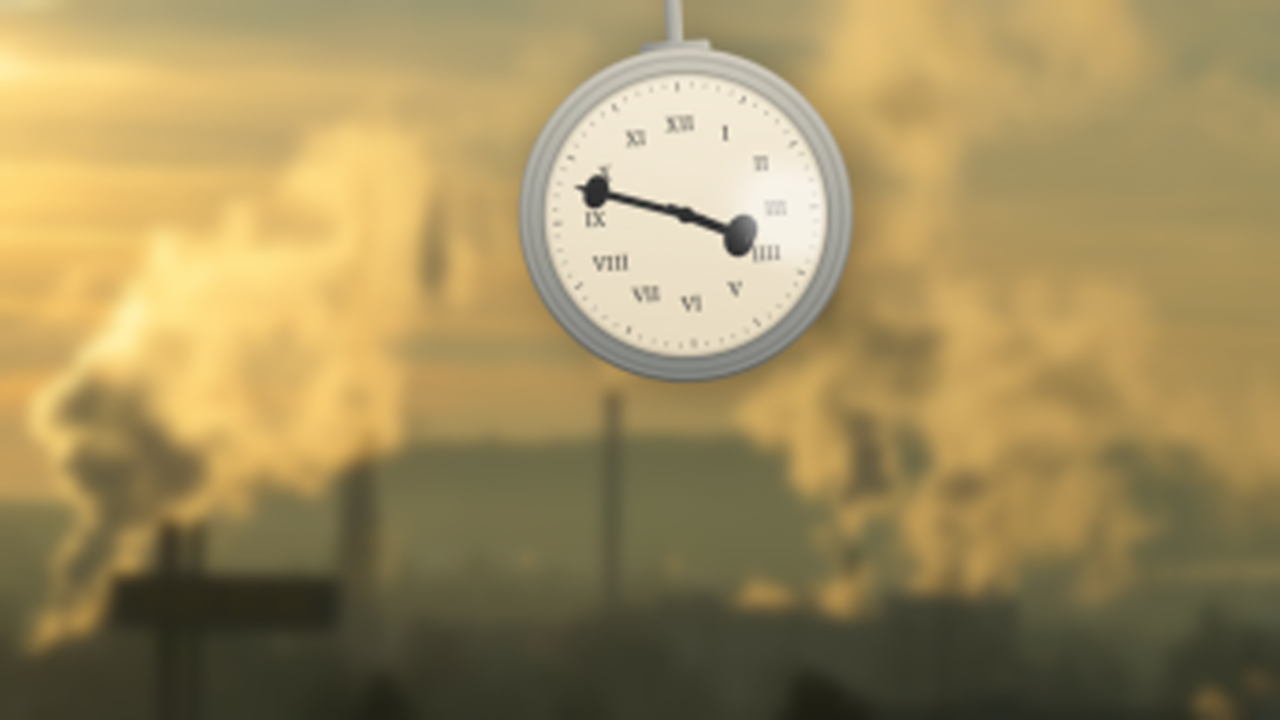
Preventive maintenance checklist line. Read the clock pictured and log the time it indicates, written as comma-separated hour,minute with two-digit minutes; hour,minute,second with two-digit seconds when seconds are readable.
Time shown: 3,48
